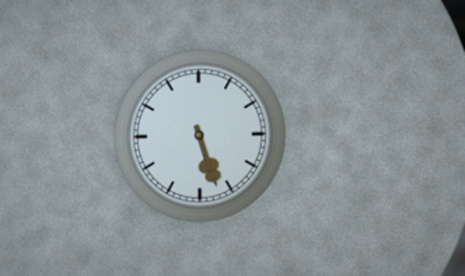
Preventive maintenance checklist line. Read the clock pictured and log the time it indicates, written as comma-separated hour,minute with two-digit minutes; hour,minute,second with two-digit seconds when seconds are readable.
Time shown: 5,27
